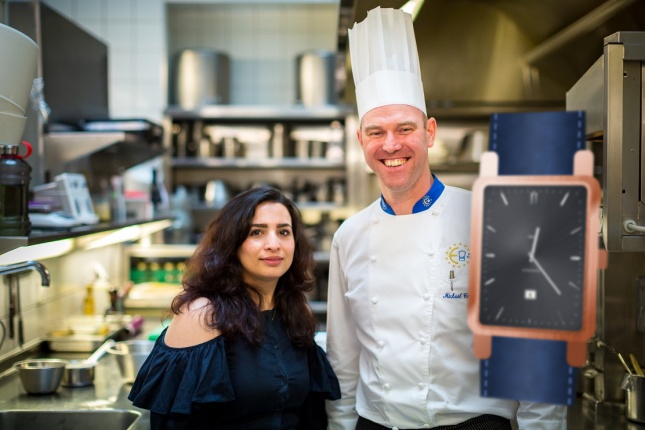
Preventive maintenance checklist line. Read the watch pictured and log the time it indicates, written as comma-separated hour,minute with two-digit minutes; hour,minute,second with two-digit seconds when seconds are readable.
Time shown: 12,23
